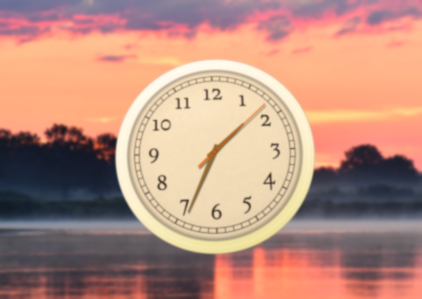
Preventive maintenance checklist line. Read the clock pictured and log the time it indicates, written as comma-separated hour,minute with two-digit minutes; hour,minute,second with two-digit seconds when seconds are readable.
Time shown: 1,34,08
